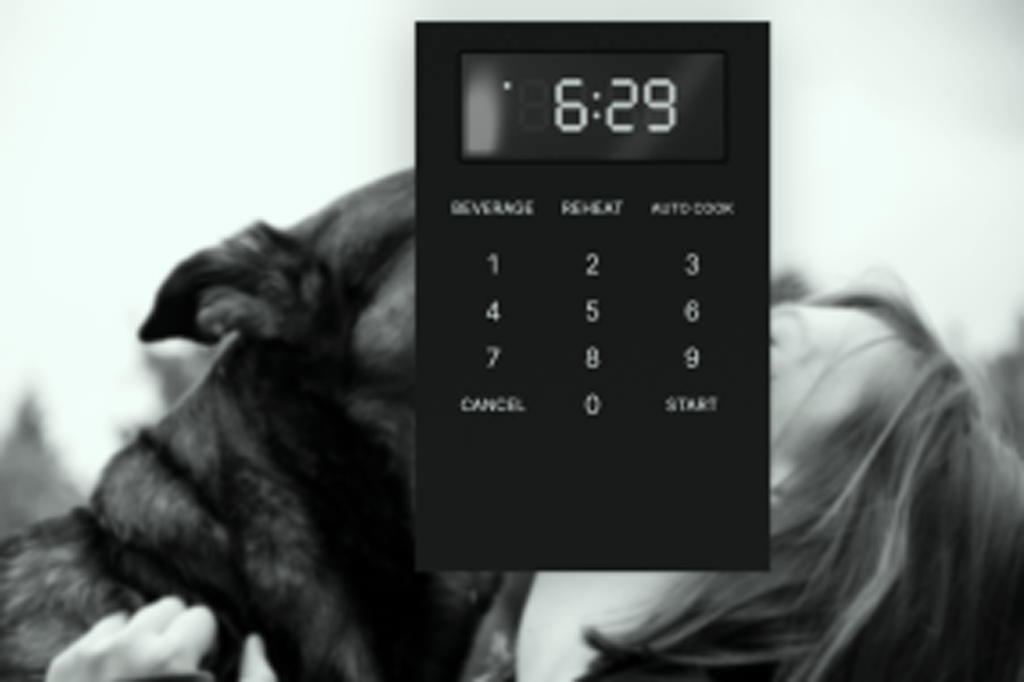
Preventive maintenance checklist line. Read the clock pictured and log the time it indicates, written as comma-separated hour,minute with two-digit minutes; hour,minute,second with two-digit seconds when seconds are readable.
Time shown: 6,29
